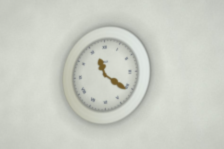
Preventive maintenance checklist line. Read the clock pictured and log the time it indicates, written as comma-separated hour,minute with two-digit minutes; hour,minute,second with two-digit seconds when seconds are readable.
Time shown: 11,21
